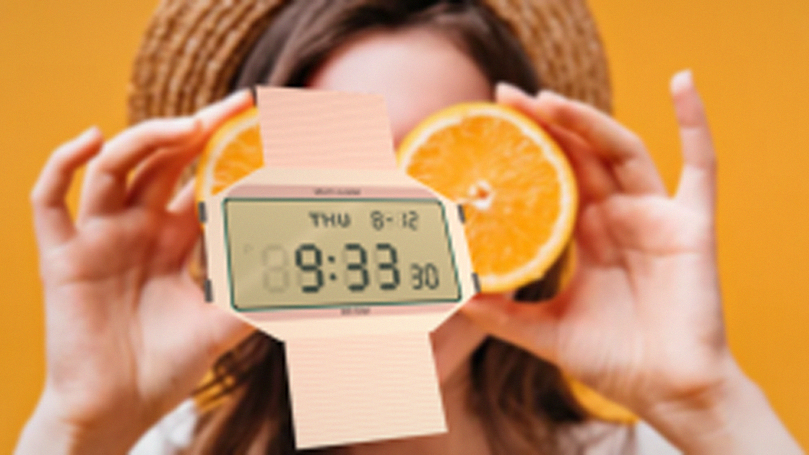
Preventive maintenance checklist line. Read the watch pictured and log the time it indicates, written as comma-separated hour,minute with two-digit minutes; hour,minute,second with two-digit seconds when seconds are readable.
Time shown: 9,33,30
